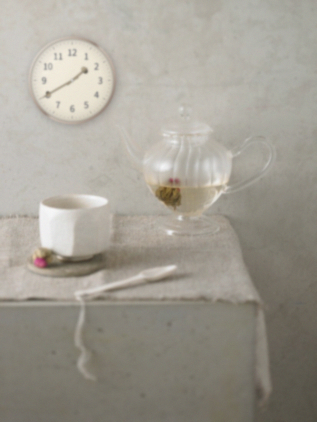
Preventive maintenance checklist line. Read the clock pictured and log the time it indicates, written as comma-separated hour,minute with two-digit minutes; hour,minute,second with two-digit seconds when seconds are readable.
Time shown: 1,40
